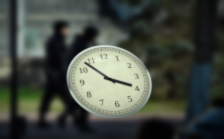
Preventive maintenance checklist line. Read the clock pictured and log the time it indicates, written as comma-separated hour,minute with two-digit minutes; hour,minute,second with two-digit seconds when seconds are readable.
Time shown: 3,53
